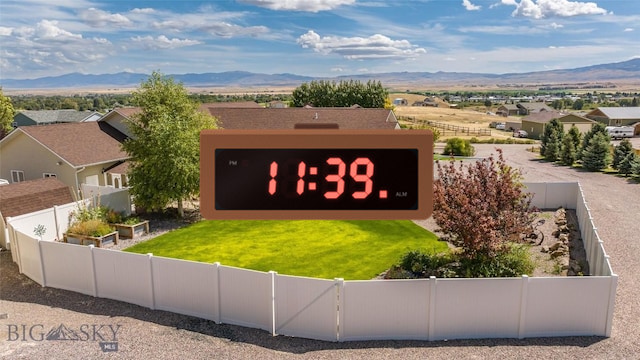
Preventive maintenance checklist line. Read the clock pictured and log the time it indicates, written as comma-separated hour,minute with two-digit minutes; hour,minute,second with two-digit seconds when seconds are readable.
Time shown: 11,39
